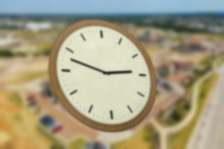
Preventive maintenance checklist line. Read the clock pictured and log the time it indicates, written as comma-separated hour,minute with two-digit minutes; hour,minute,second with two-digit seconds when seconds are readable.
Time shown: 2,48
